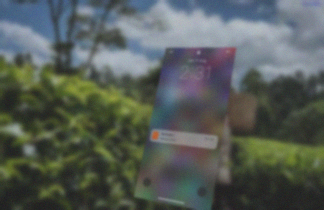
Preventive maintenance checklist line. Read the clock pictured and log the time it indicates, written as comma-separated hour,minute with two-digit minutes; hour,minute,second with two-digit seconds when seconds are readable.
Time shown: 2,31
